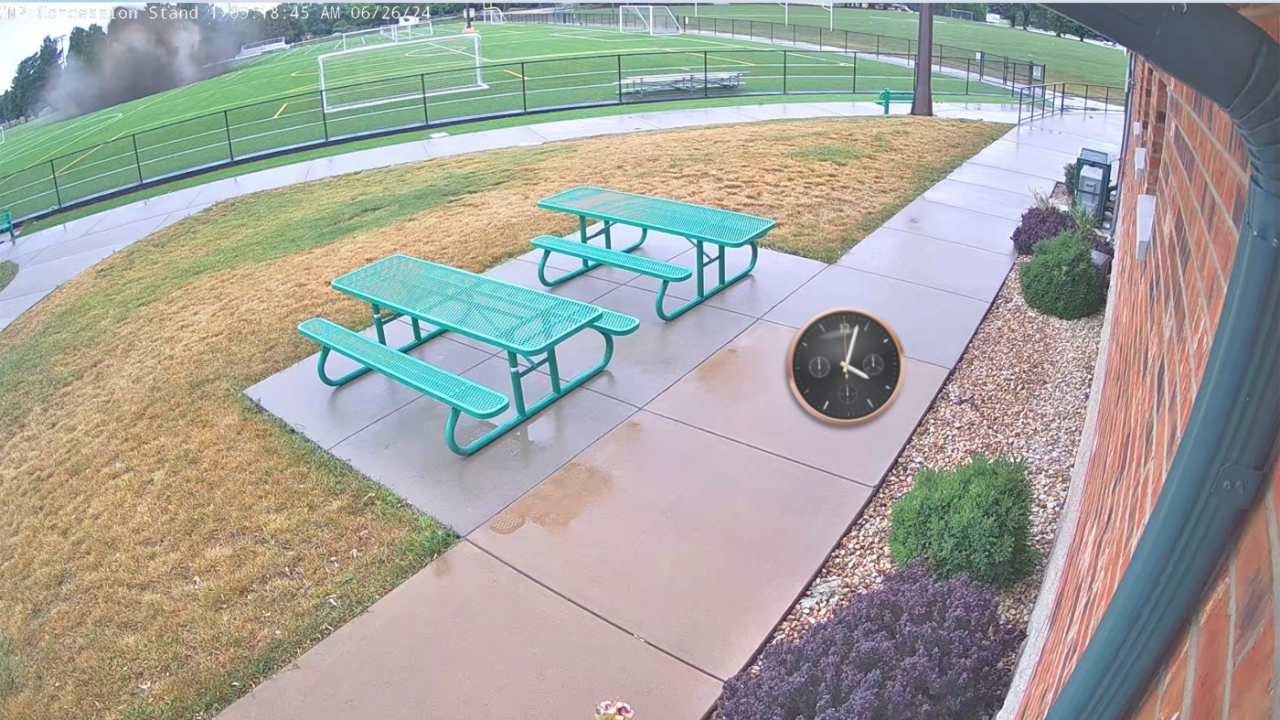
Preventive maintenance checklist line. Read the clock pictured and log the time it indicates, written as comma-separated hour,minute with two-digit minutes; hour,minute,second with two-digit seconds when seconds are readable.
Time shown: 4,03
